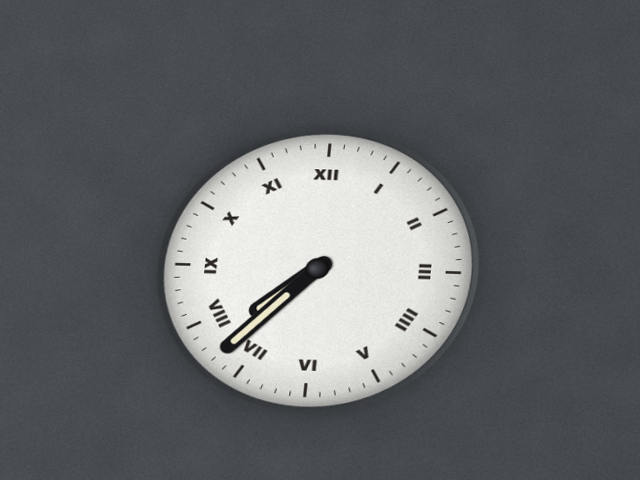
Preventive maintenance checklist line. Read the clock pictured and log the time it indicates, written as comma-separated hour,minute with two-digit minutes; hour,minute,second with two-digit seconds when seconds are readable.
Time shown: 7,37
